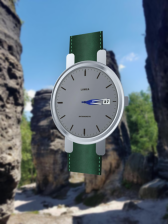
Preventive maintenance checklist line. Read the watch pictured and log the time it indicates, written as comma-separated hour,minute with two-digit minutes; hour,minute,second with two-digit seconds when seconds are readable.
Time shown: 3,14
